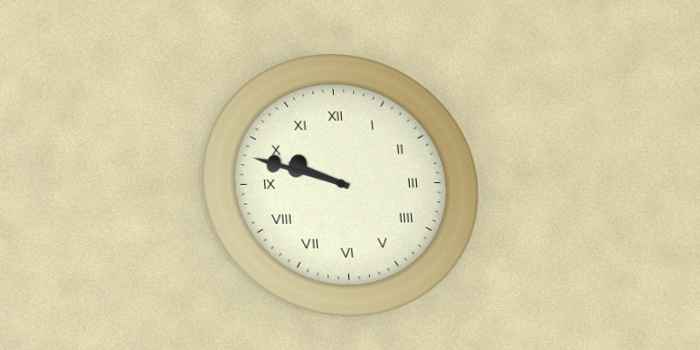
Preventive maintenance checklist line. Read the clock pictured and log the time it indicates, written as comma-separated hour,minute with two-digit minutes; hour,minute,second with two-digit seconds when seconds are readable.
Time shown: 9,48
